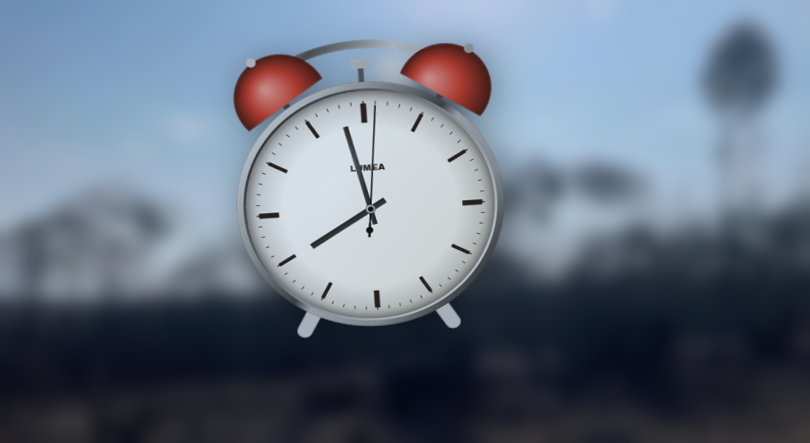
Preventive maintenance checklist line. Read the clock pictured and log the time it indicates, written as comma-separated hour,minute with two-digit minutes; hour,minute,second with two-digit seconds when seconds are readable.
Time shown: 7,58,01
